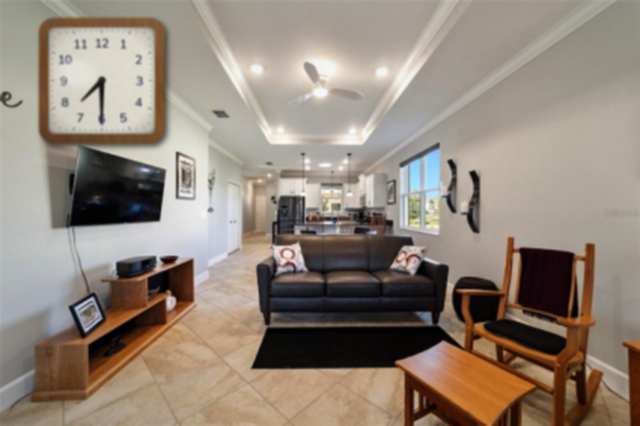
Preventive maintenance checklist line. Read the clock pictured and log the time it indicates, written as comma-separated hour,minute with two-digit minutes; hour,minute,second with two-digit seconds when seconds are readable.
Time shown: 7,30
